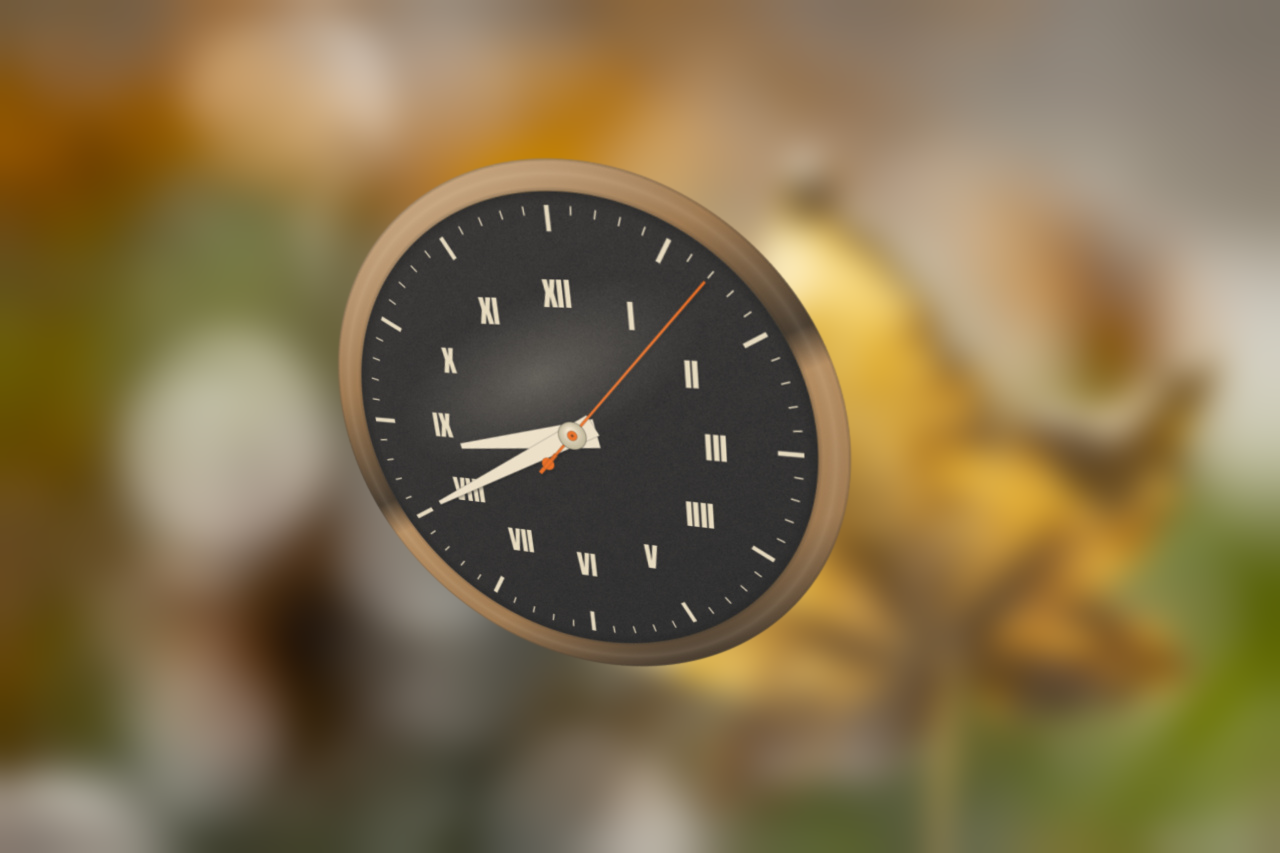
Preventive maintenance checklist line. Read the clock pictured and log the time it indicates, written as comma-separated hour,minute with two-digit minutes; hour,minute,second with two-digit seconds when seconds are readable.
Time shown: 8,40,07
